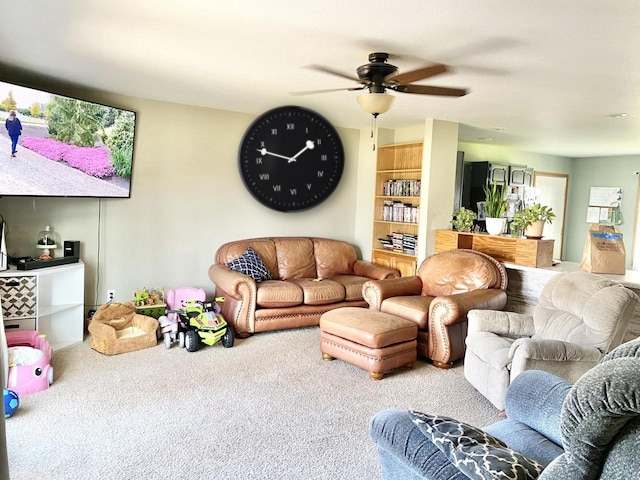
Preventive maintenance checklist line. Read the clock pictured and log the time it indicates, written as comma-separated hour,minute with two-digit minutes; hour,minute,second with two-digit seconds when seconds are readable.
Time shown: 1,48
